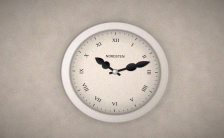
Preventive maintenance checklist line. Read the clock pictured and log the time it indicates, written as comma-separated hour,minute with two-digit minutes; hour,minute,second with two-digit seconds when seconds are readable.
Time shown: 10,12
